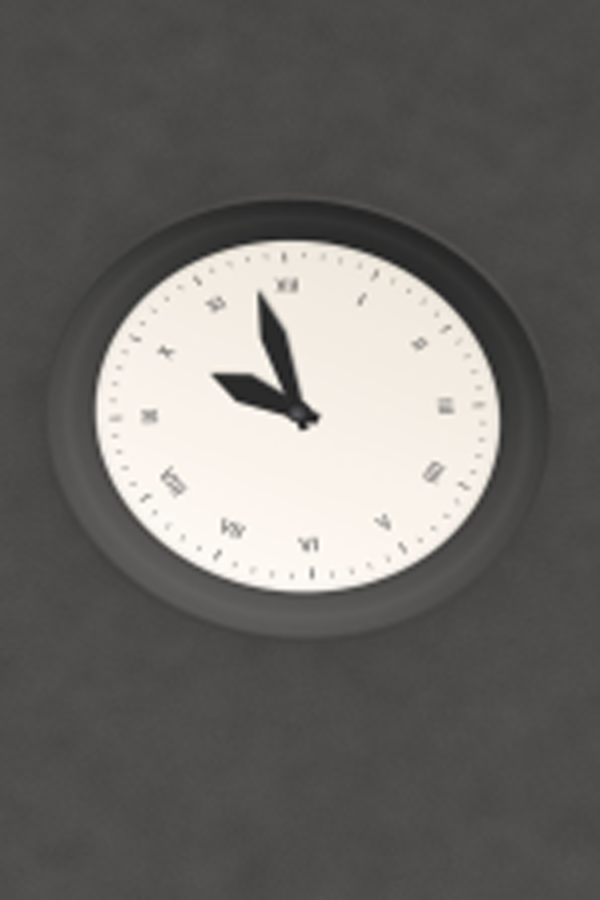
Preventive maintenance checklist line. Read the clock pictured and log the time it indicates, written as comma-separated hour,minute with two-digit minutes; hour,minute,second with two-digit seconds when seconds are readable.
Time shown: 9,58
